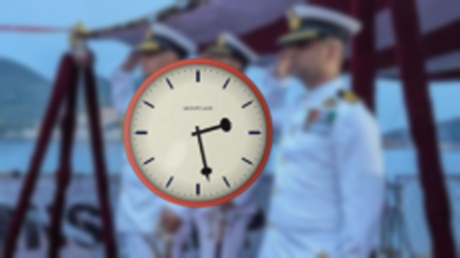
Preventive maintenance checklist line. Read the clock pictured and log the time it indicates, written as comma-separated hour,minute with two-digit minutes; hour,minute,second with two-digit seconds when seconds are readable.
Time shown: 2,28
